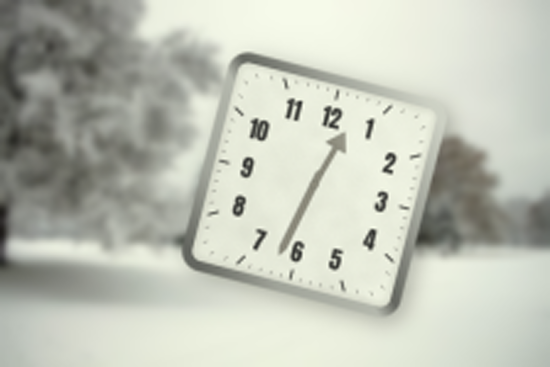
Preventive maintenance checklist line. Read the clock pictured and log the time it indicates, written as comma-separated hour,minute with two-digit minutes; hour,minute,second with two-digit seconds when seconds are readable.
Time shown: 12,32
